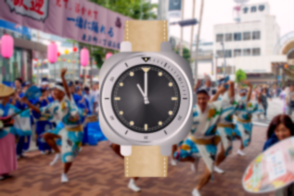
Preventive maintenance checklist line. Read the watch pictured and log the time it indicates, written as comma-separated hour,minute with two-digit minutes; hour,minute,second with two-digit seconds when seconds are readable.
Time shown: 11,00
